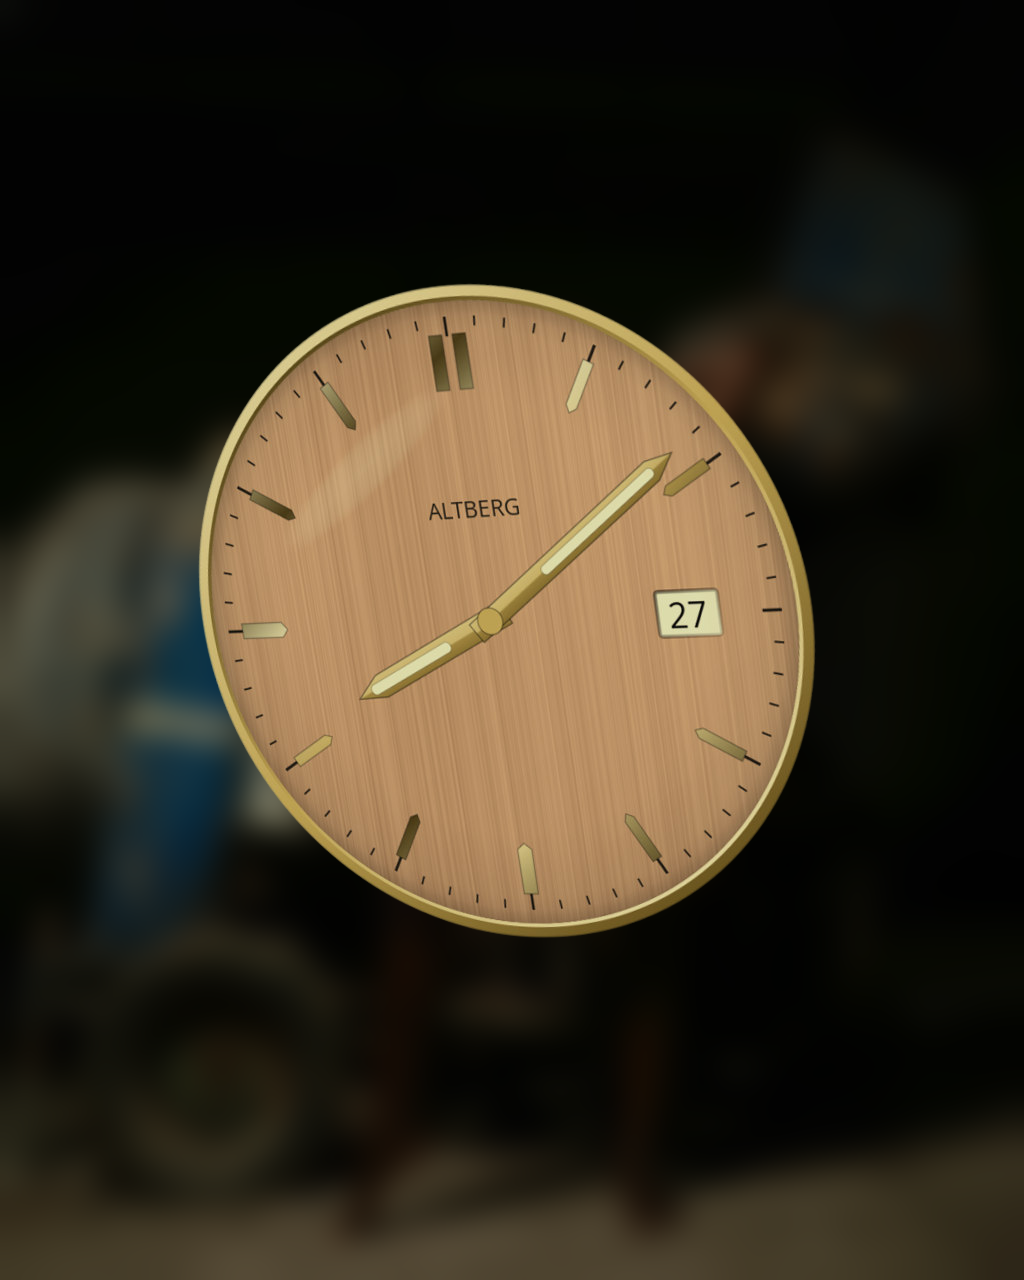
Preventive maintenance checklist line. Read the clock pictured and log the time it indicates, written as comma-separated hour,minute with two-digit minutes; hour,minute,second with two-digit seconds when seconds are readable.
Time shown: 8,09
